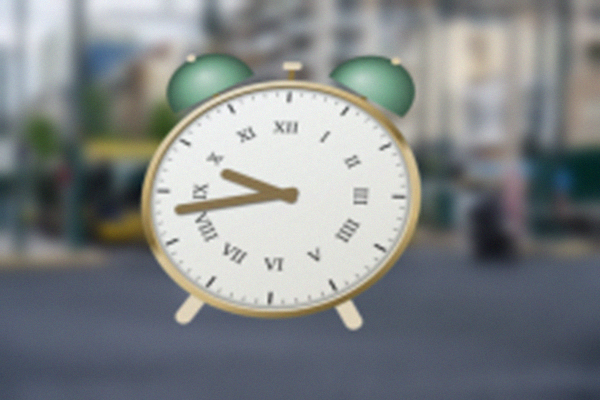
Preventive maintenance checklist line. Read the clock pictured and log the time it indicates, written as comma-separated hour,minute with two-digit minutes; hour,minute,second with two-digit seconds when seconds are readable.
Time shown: 9,43
